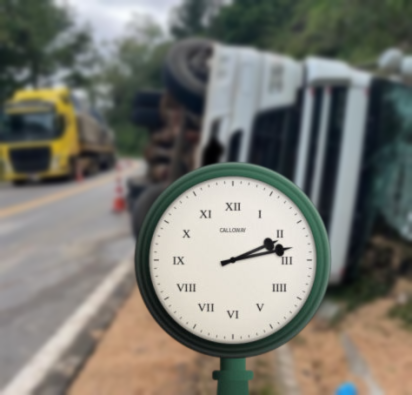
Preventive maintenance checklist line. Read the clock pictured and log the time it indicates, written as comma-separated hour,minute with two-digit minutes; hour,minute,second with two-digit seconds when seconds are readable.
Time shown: 2,13
